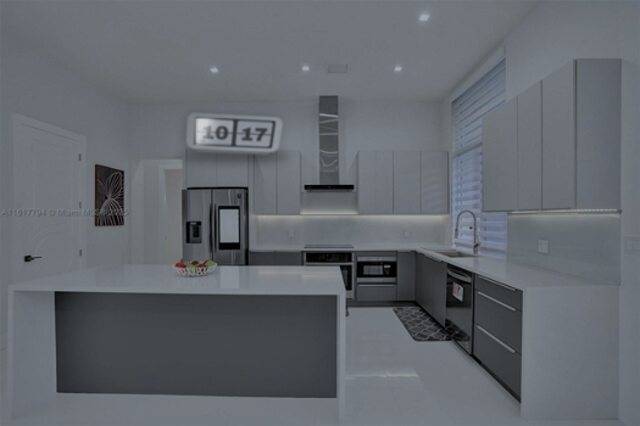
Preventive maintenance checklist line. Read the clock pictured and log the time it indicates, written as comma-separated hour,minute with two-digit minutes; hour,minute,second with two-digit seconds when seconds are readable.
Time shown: 10,17
